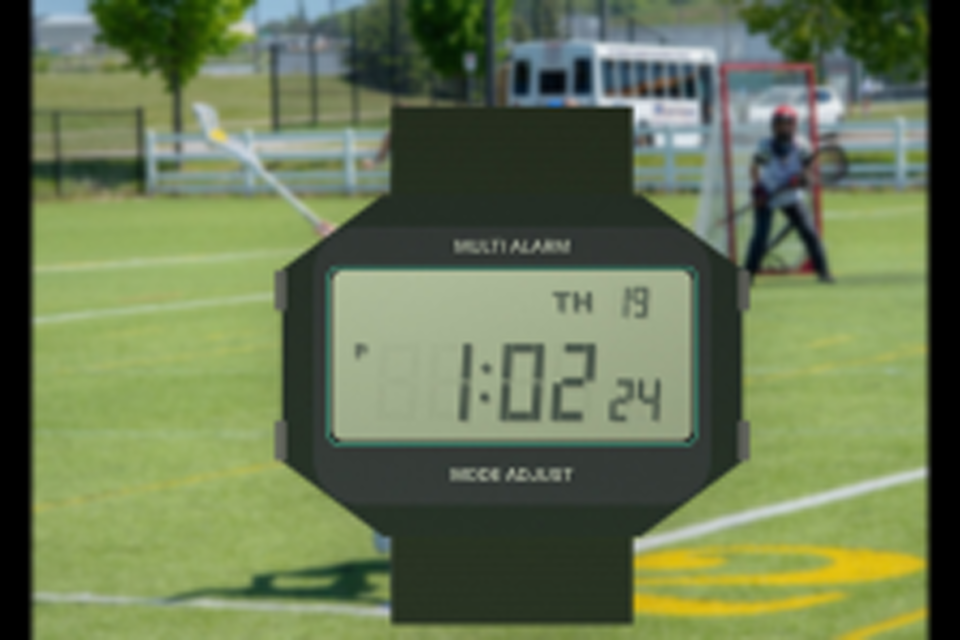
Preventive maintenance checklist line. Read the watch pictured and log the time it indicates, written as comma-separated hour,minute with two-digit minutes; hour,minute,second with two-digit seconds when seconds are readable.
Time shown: 1,02,24
